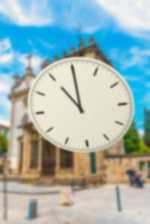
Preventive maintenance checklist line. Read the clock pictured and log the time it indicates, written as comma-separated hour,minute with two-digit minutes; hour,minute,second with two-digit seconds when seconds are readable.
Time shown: 11,00
